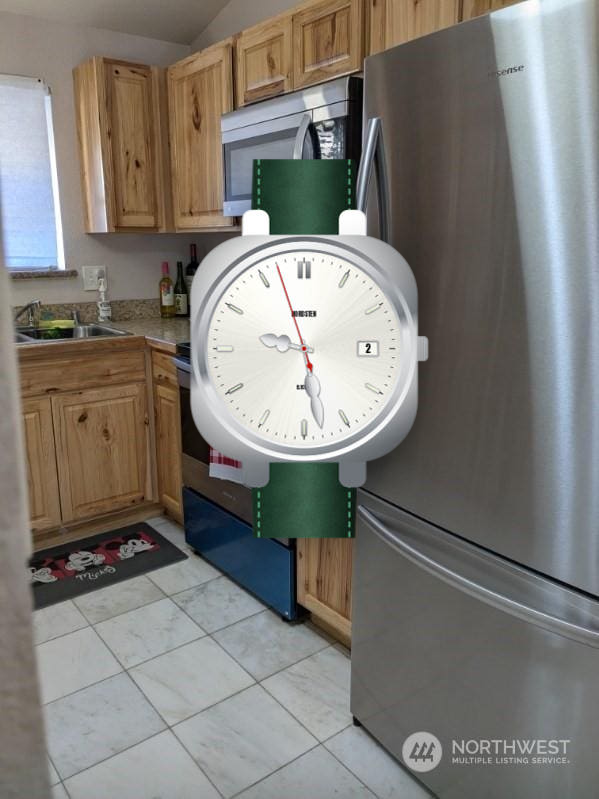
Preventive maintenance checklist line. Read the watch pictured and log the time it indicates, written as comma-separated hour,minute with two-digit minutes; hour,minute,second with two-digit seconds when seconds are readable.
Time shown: 9,27,57
